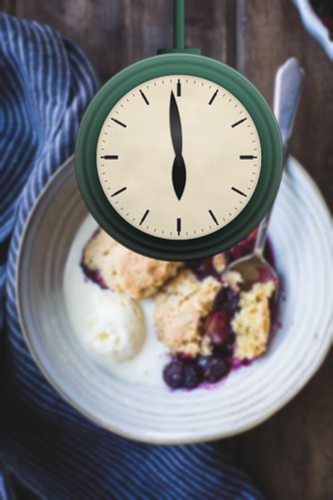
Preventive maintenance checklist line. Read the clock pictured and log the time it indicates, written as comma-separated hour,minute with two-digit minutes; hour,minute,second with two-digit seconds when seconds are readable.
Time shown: 5,59
